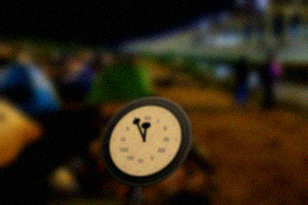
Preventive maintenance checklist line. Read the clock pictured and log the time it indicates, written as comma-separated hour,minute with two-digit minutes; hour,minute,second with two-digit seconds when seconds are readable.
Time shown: 11,55
